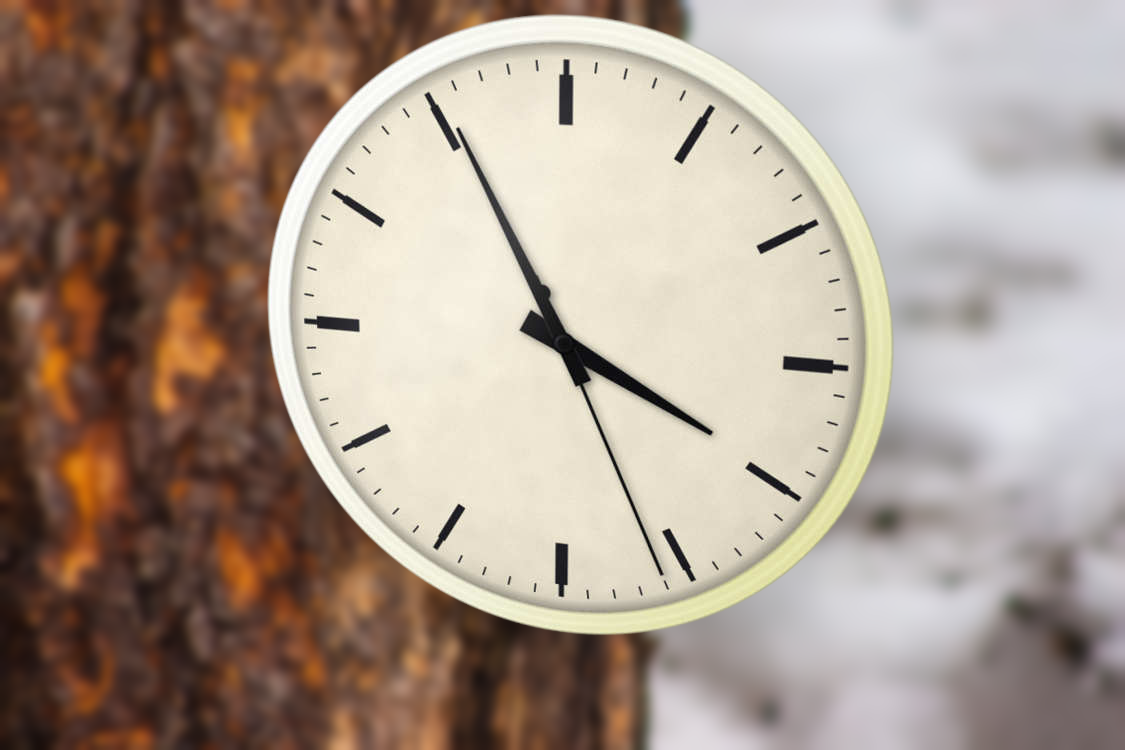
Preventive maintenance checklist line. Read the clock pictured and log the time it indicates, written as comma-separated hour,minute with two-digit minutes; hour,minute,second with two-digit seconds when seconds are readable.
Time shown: 3,55,26
